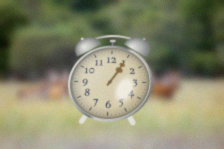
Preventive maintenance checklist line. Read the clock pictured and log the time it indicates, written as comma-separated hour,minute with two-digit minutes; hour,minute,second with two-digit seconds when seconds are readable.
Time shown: 1,05
